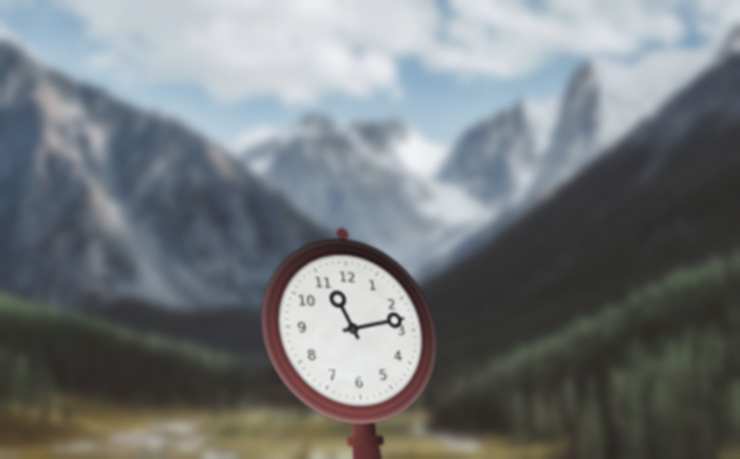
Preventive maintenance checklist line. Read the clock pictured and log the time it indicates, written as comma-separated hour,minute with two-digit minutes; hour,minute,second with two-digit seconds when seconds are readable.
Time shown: 11,13
